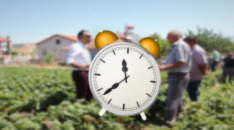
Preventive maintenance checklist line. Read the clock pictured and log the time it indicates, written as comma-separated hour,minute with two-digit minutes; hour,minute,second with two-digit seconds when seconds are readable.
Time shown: 11,38
